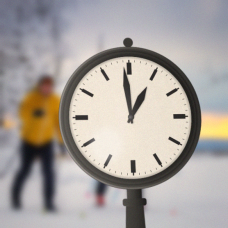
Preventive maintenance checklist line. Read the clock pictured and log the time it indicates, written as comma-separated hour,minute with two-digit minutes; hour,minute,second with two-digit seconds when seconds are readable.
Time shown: 12,59
